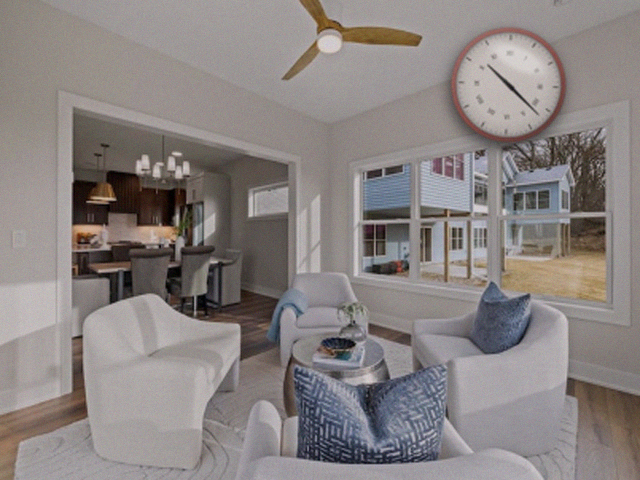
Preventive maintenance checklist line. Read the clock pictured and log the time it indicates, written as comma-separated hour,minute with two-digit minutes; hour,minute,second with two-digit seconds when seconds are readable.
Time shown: 10,22
